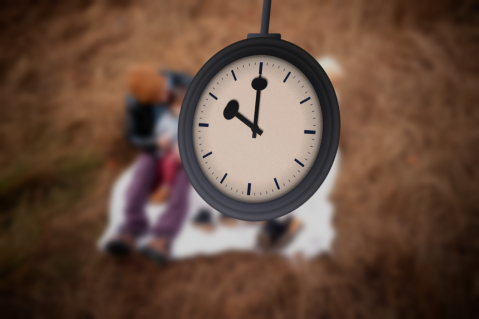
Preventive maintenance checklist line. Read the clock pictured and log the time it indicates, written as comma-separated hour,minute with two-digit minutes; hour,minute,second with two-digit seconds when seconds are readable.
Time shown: 10,00
